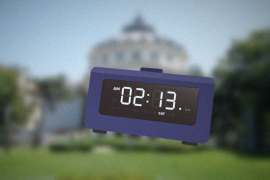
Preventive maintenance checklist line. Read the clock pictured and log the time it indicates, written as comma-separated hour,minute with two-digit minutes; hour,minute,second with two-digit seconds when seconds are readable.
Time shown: 2,13
